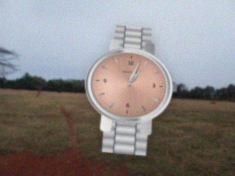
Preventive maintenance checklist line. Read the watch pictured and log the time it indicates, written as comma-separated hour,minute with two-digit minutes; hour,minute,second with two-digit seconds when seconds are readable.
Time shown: 1,03
